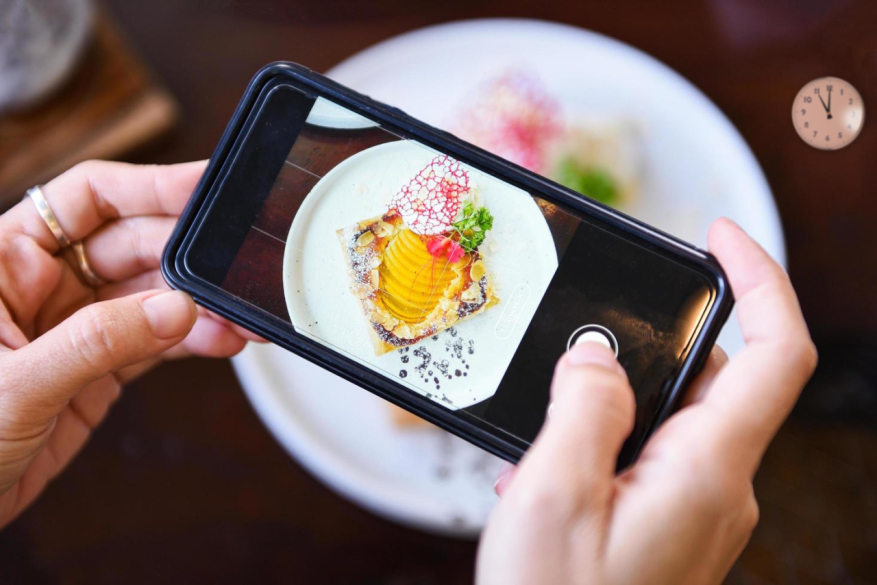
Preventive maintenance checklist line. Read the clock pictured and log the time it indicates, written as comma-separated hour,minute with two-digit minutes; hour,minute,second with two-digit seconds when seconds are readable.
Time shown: 11,00
